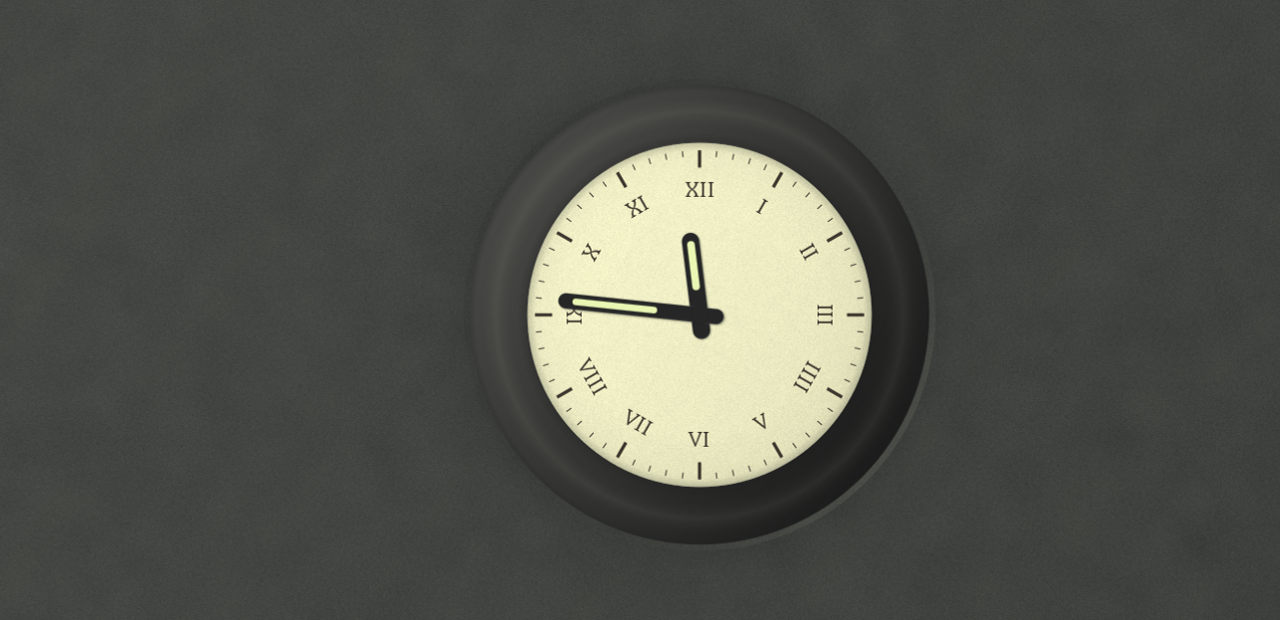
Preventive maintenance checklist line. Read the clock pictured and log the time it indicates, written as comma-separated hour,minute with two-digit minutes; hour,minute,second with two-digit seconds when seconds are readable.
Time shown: 11,46
